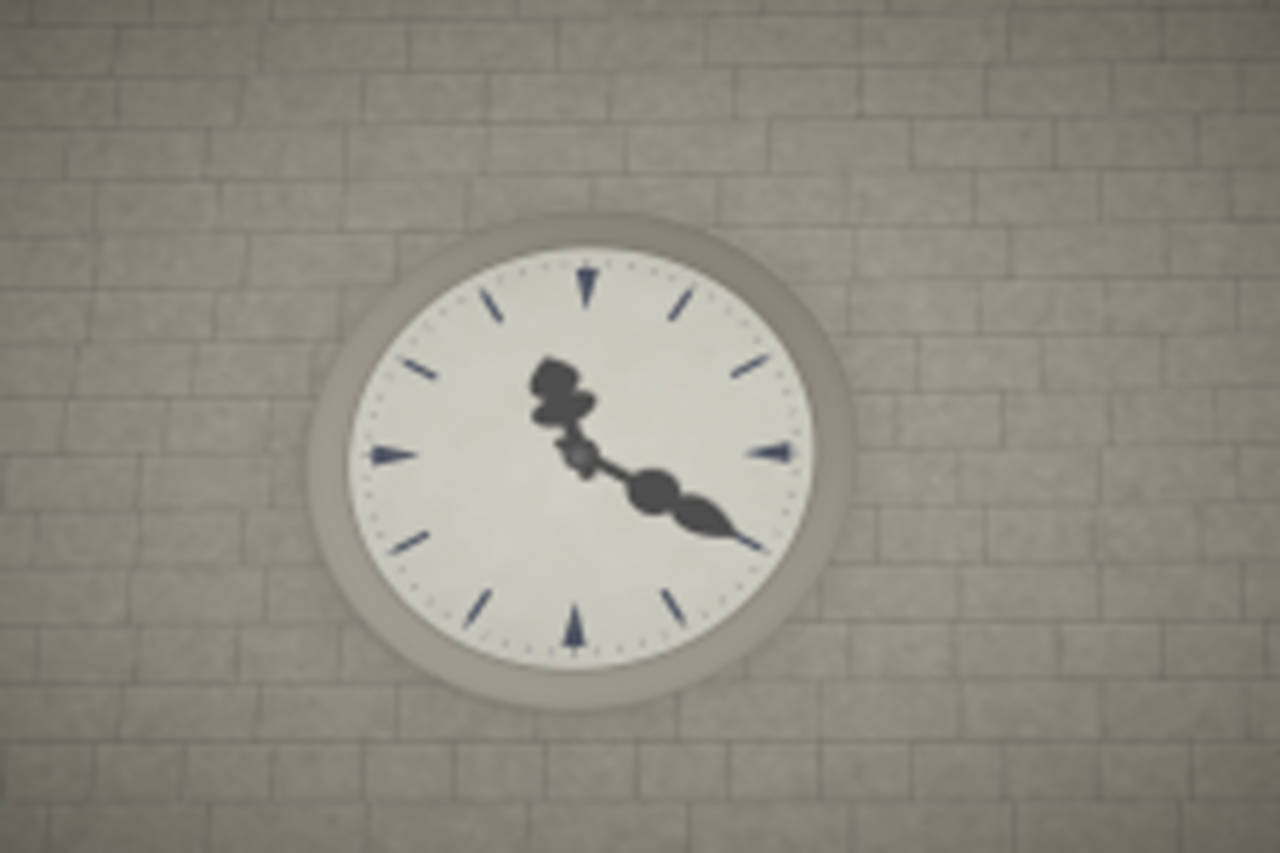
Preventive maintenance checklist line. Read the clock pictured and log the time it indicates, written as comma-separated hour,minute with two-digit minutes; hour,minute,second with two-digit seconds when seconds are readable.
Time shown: 11,20
